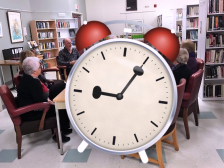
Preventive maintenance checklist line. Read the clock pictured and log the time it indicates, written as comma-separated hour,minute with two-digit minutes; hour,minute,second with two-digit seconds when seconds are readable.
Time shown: 9,05
